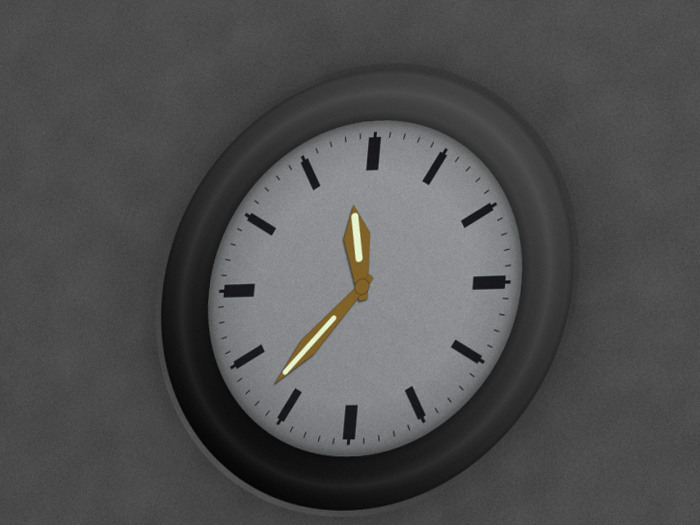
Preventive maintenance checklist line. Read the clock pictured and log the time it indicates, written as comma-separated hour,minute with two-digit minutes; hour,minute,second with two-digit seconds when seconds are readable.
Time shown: 11,37
